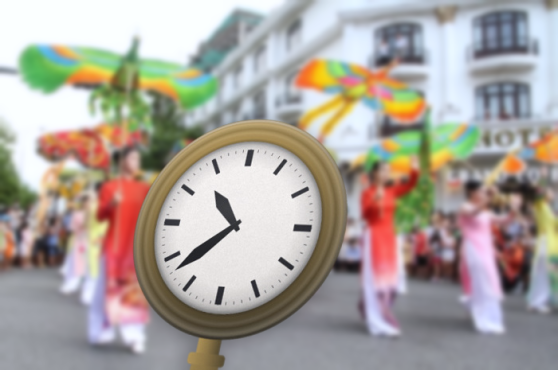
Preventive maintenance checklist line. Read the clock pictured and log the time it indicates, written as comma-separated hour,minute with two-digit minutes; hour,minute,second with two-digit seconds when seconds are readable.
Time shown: 10,38
